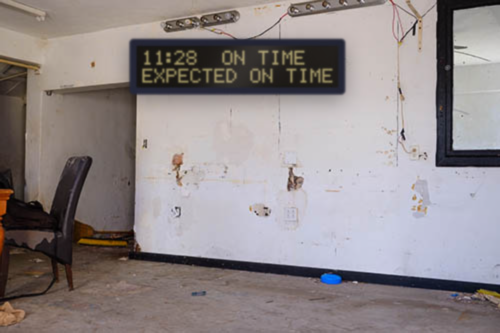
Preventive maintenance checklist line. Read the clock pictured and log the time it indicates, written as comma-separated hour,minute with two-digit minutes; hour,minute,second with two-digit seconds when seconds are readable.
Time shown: 11,28
